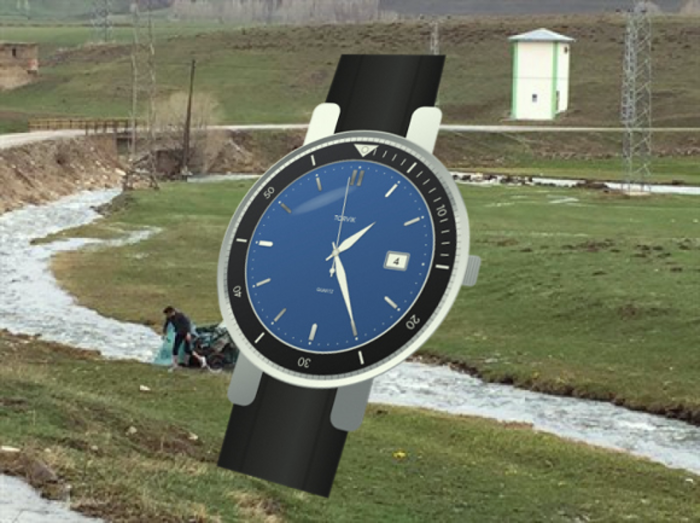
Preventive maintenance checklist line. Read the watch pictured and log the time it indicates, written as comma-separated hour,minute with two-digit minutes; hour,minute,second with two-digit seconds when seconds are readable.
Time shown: 1,24,59
